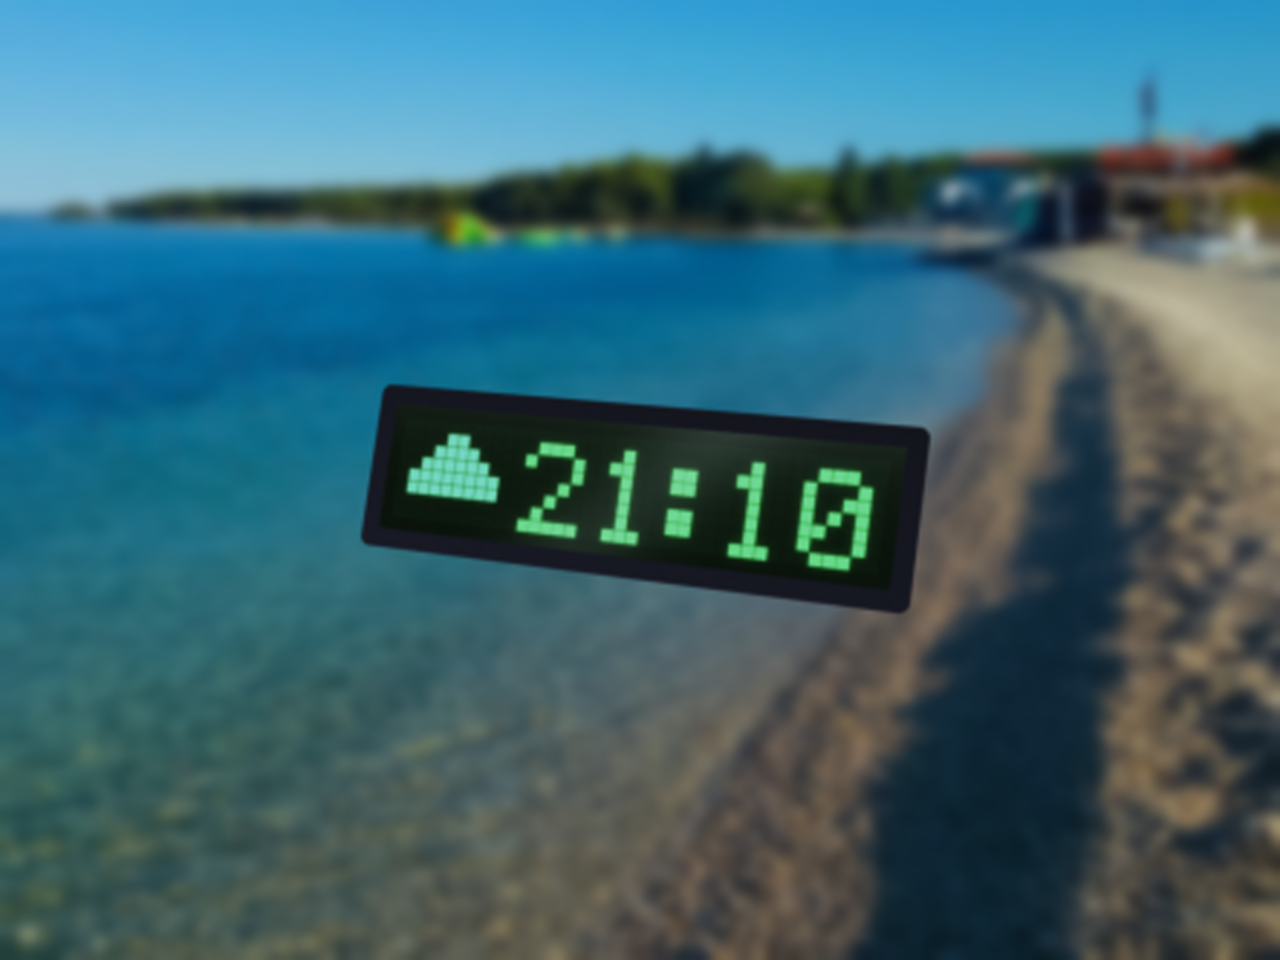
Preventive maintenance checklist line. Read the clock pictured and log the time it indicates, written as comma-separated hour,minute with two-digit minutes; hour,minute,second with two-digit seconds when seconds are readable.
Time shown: 21,10
